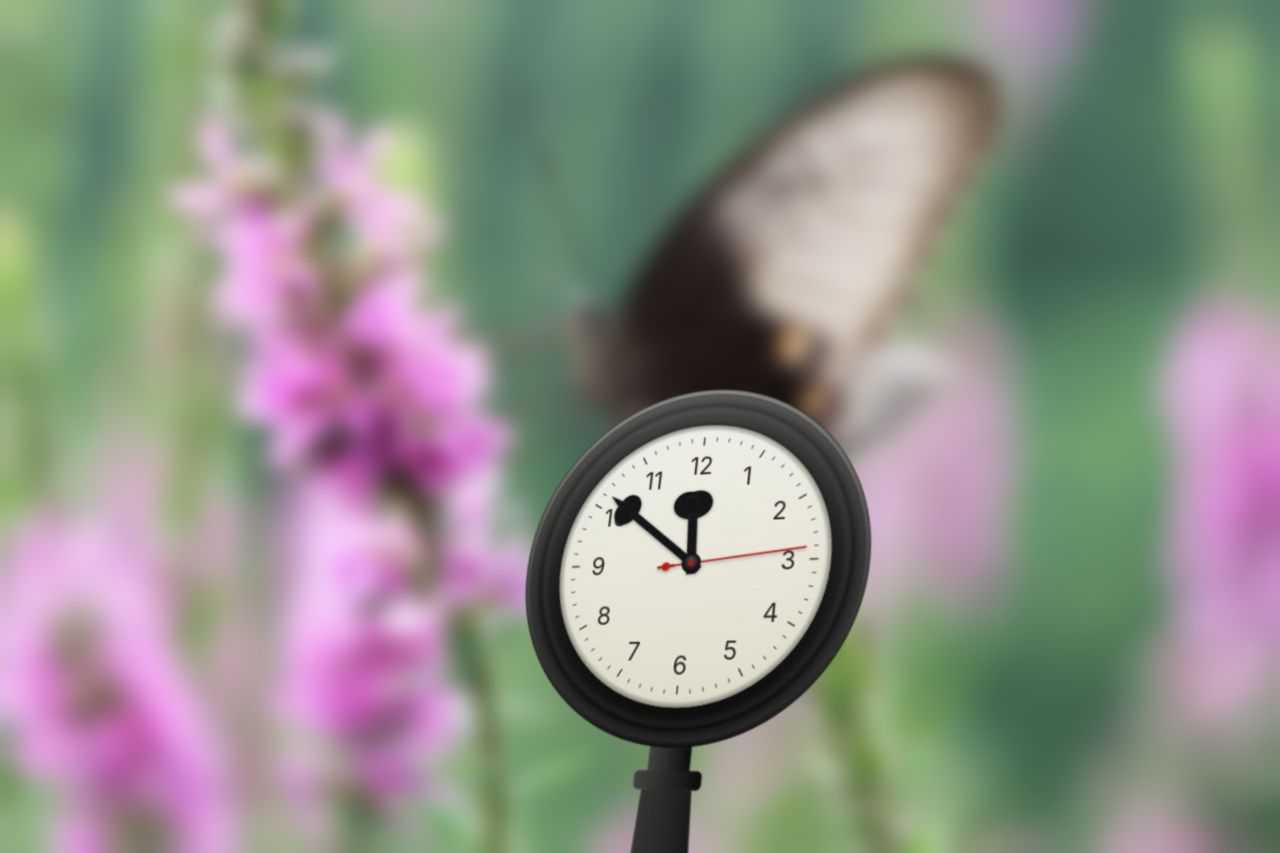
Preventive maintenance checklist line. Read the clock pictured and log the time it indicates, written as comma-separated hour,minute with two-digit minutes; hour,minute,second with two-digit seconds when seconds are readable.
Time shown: 11,51,14
